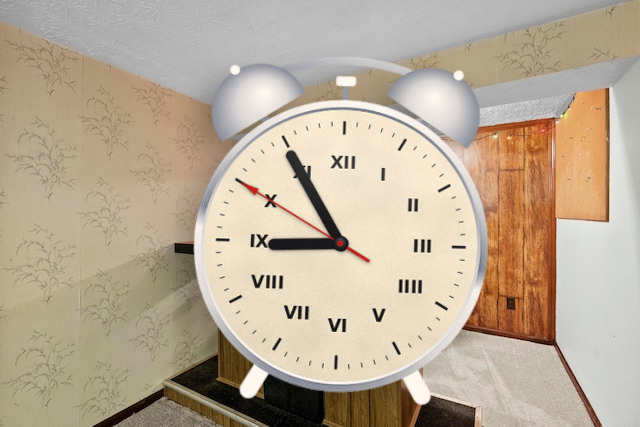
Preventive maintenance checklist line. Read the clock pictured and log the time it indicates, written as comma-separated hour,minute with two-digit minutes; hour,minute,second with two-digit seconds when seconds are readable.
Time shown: 8,54,50
